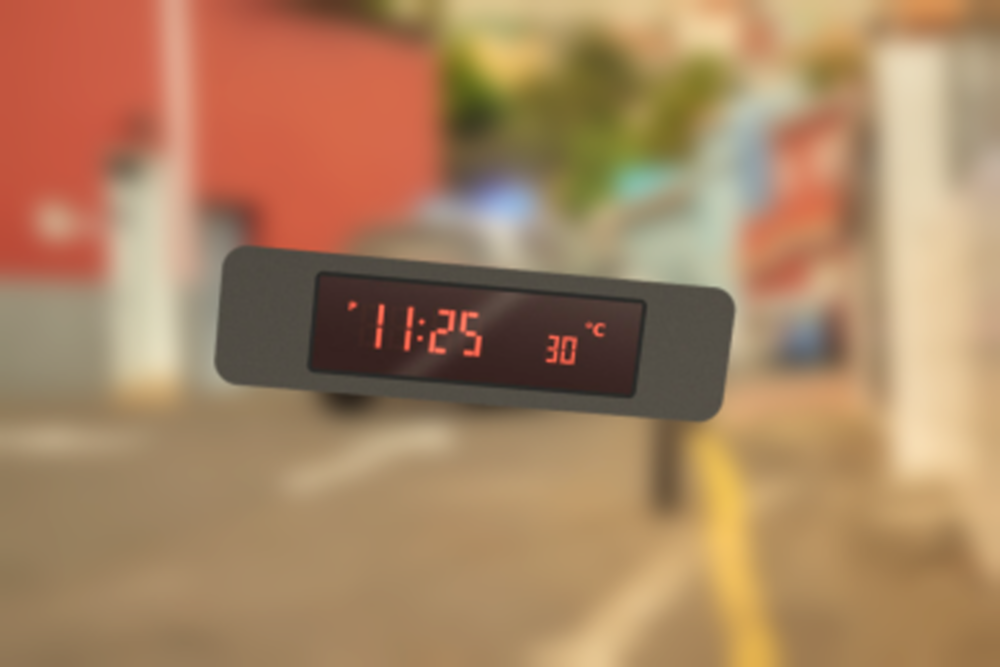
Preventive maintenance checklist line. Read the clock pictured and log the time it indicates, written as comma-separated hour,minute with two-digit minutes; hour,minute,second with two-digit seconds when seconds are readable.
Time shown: 11,25
